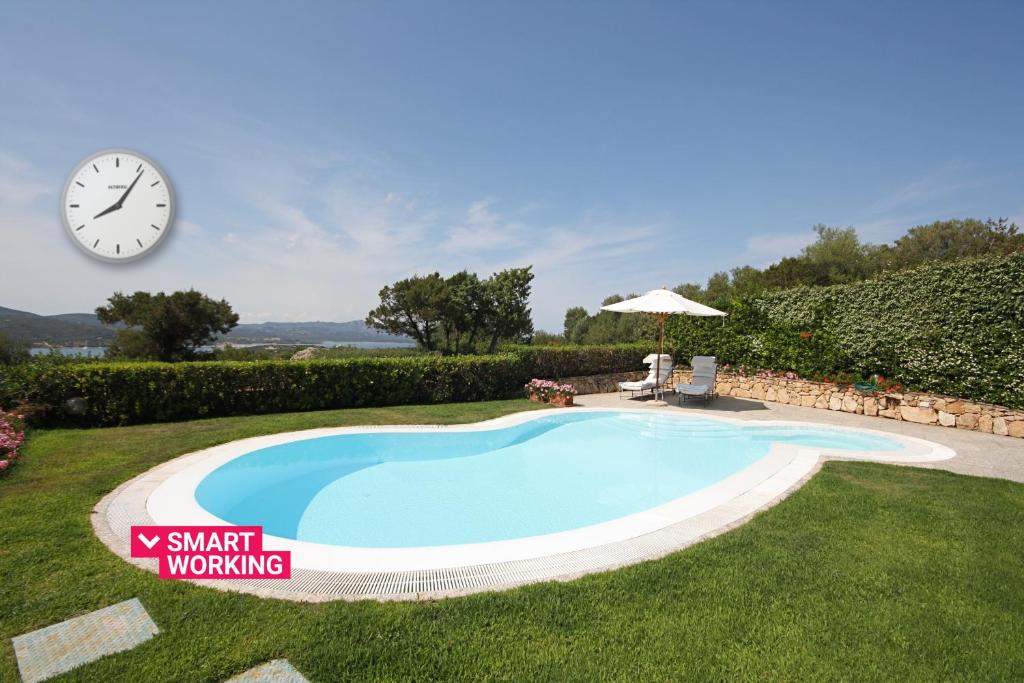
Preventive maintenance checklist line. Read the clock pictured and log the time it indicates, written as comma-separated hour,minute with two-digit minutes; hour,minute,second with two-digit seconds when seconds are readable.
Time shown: 8,06
